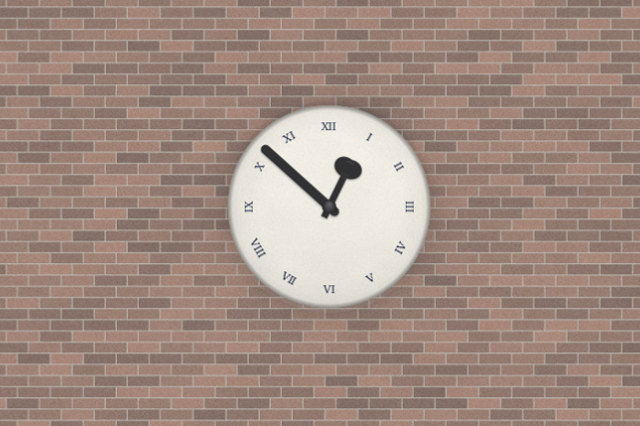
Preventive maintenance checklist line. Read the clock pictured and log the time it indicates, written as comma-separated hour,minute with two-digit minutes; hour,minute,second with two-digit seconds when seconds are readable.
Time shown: 12,52
